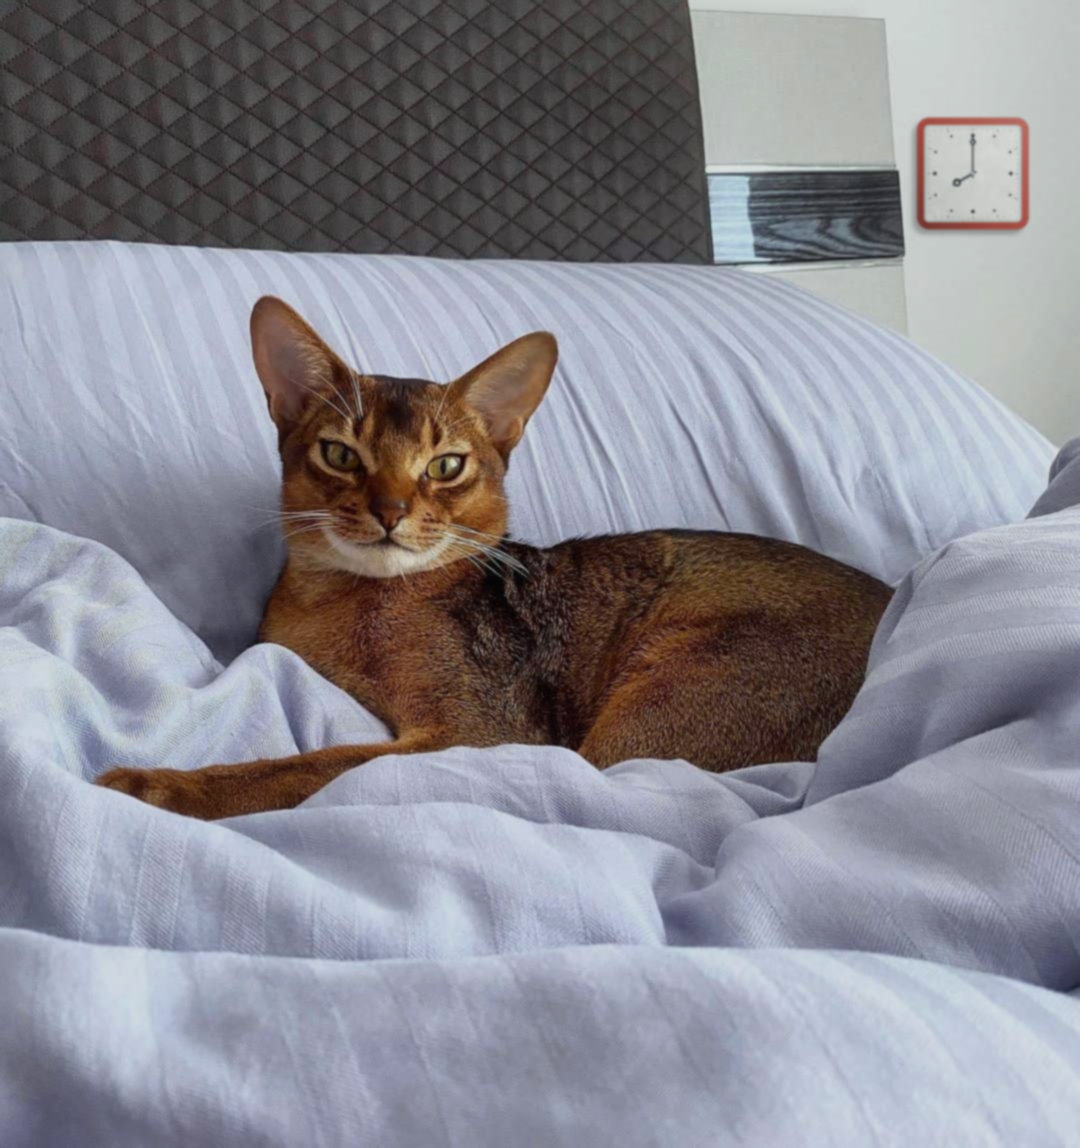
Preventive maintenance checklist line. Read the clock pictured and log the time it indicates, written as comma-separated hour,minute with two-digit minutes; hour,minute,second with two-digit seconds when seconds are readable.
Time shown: 8,00
